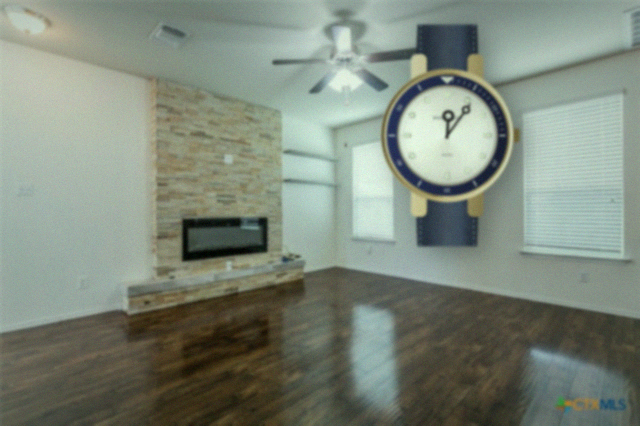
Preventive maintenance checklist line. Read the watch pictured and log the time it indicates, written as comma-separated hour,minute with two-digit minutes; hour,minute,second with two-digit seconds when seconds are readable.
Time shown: 12,06
